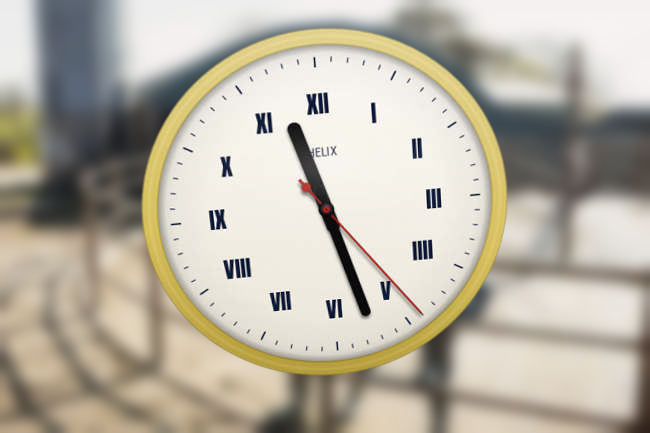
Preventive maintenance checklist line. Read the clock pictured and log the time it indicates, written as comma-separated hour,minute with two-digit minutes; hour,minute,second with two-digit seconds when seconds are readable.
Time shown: 11,27,24
